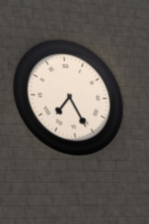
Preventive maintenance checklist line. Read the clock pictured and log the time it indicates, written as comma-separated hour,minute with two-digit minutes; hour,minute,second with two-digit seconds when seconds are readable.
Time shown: 7,26
